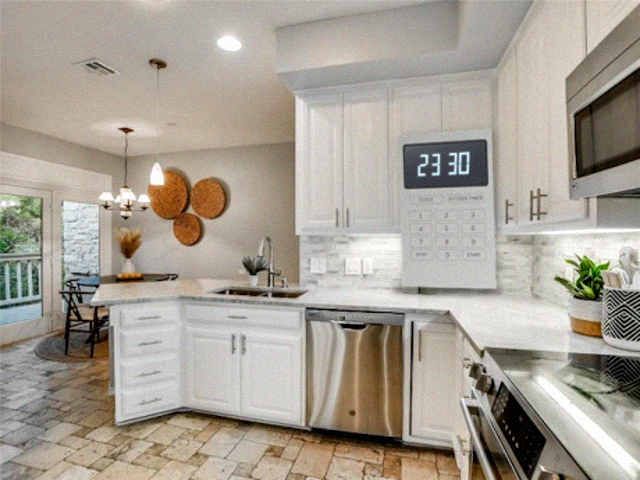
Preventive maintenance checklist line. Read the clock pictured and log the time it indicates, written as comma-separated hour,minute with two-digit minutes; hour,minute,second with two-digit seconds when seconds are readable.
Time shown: 23,30
